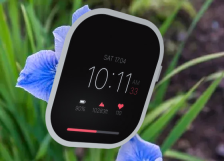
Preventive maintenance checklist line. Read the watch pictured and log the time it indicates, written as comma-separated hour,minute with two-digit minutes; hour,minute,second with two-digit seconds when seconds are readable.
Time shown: 10,11,33
